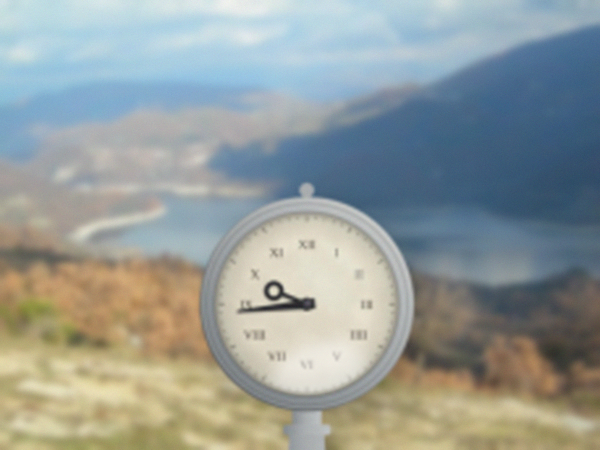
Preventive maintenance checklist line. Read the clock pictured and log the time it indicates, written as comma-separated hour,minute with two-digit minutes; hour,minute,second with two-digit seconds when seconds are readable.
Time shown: 9,44
